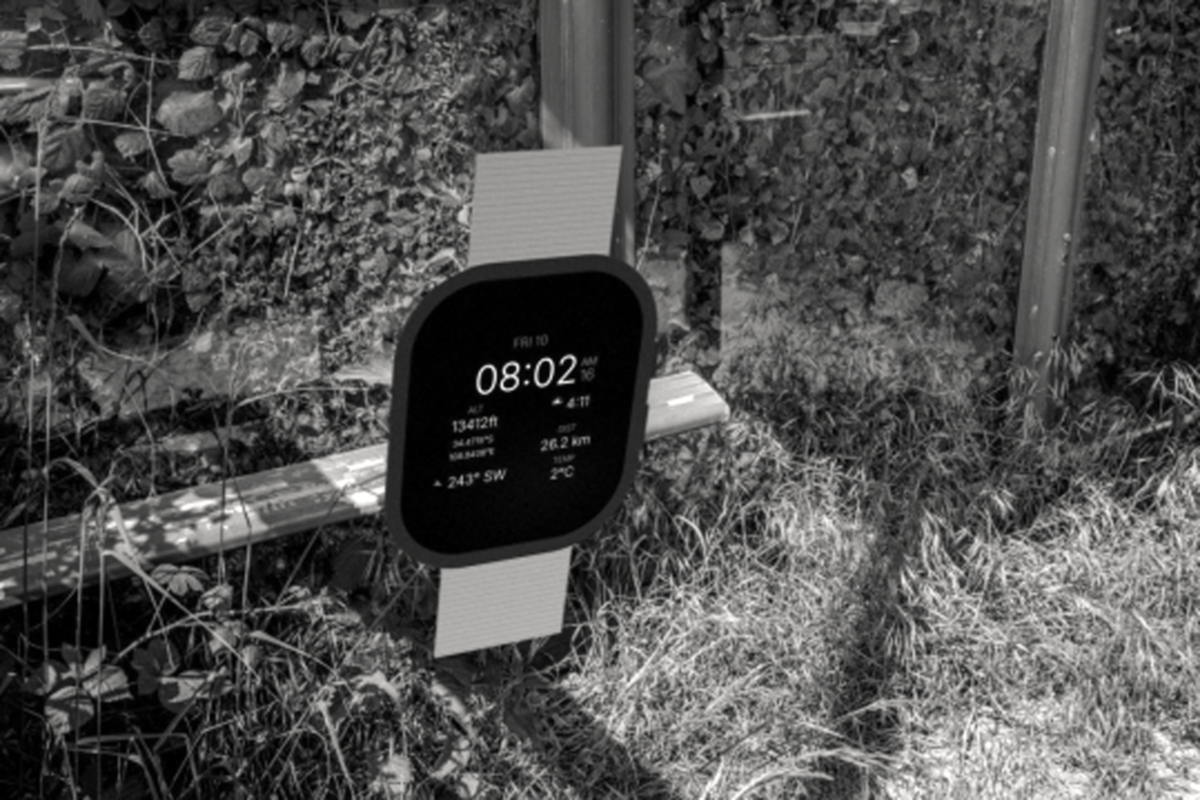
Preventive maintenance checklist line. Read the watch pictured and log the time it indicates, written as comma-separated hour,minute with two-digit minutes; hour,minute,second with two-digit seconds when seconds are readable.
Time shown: 8,02
